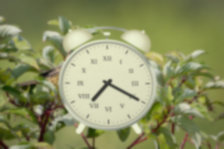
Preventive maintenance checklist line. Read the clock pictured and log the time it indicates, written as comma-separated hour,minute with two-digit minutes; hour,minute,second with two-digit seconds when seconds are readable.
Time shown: 7,20
